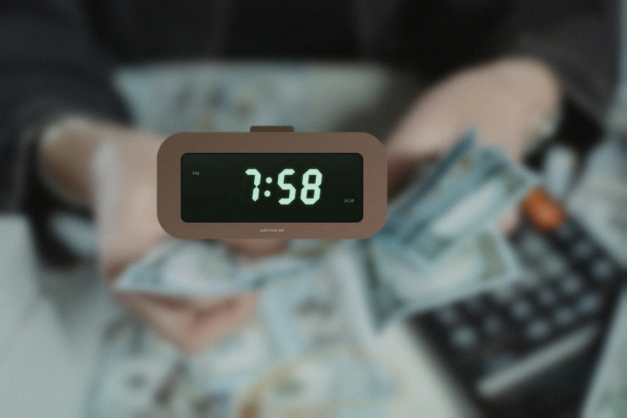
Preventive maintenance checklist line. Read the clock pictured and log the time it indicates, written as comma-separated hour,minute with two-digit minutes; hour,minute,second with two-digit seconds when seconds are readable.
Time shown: 7,58
